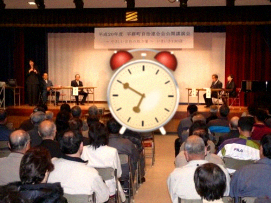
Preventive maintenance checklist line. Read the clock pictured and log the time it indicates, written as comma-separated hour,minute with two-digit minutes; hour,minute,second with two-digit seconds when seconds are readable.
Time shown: 6,50
